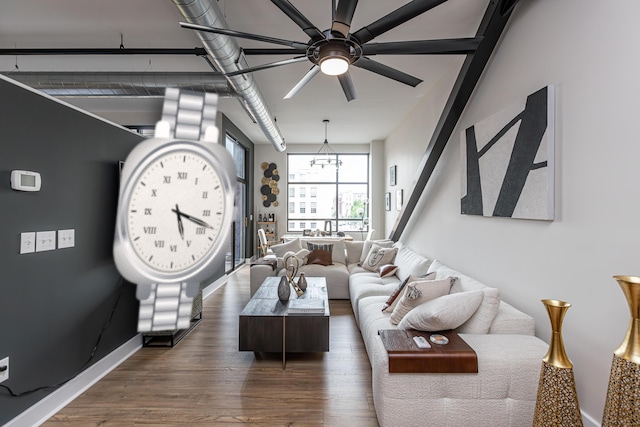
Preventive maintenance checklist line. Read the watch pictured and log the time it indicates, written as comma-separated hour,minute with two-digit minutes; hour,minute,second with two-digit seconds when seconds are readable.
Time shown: 5,18
